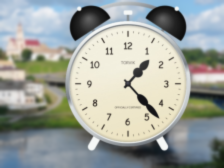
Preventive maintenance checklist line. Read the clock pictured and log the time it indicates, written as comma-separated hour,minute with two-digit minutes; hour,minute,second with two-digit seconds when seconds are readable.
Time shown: 1,23
